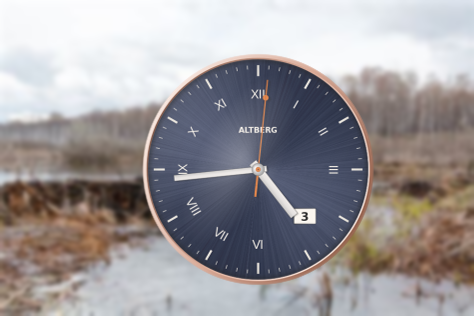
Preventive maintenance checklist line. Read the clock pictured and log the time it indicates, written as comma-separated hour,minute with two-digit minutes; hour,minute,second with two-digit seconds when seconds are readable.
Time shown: 4,44,01
